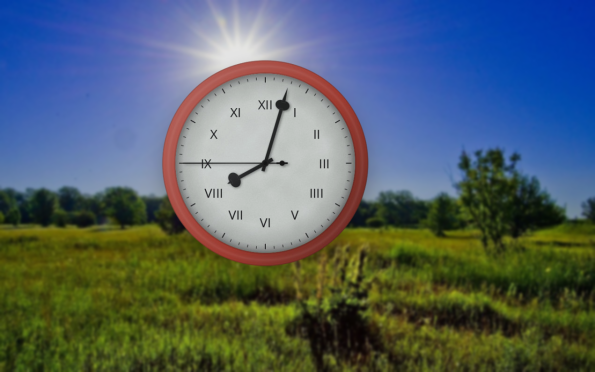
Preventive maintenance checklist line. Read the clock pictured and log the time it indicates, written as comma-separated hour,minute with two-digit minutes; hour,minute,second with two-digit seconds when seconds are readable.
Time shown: 8,02,45
